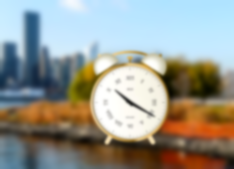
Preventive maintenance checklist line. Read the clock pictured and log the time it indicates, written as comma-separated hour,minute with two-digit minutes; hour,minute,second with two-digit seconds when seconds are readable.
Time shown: 10,20
